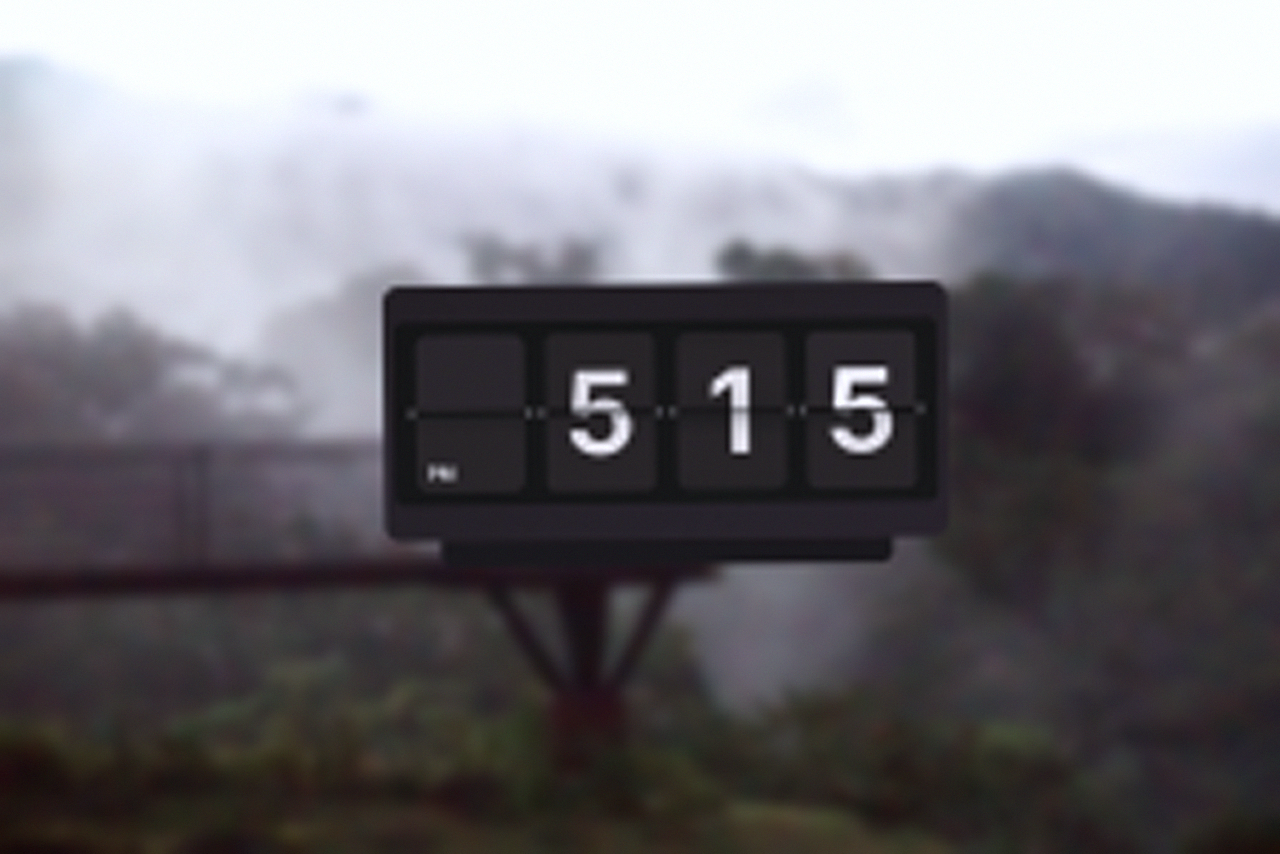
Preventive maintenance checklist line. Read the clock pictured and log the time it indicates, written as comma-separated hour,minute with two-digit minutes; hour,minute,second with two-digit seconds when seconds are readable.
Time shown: 5,15
